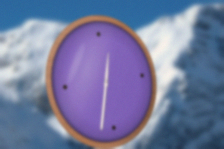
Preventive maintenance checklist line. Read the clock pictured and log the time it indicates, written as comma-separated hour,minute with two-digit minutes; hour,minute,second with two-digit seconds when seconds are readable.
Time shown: 12,33
